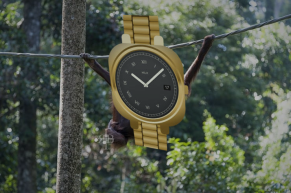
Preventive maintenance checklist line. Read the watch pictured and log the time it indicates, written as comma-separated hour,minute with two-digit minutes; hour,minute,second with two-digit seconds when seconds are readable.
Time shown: 10,08
